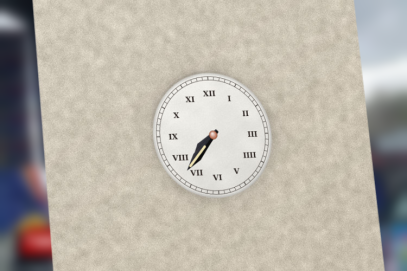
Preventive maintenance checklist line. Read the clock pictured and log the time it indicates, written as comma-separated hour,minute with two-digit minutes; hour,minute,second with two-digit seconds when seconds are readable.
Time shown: 7,37
